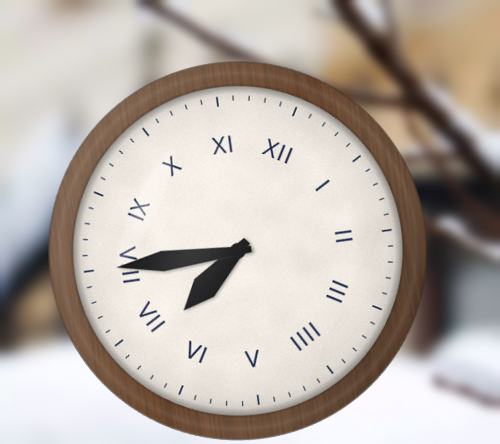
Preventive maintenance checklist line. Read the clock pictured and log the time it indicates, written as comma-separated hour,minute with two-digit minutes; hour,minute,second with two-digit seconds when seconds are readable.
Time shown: 6,40
